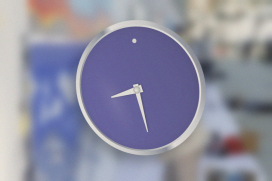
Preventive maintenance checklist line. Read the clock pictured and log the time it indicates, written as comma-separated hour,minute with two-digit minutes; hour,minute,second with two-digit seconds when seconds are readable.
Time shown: 8,28
